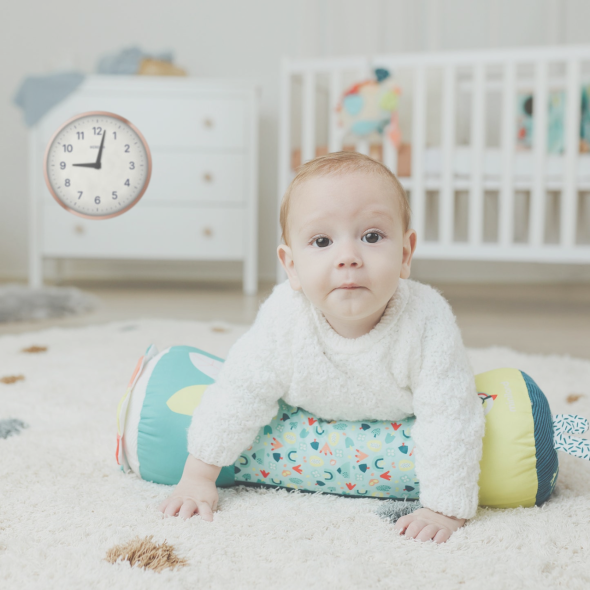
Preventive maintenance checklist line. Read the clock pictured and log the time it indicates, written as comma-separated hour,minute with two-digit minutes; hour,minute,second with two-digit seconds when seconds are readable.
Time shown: 9,02
